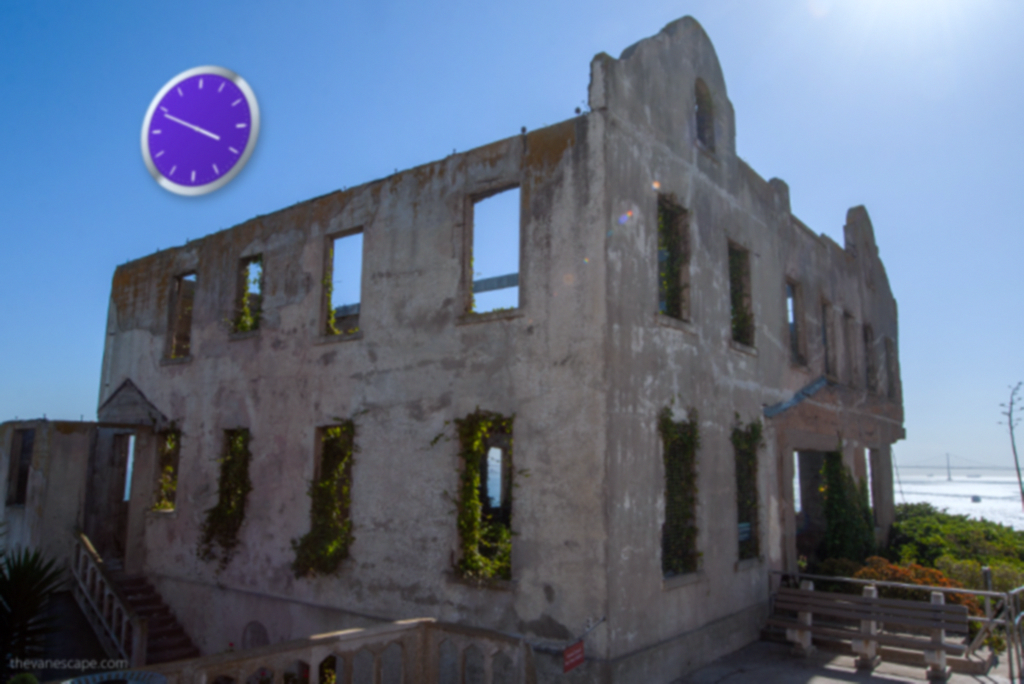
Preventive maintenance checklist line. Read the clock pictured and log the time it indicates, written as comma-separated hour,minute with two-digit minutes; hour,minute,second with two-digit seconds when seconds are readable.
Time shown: 3,49
